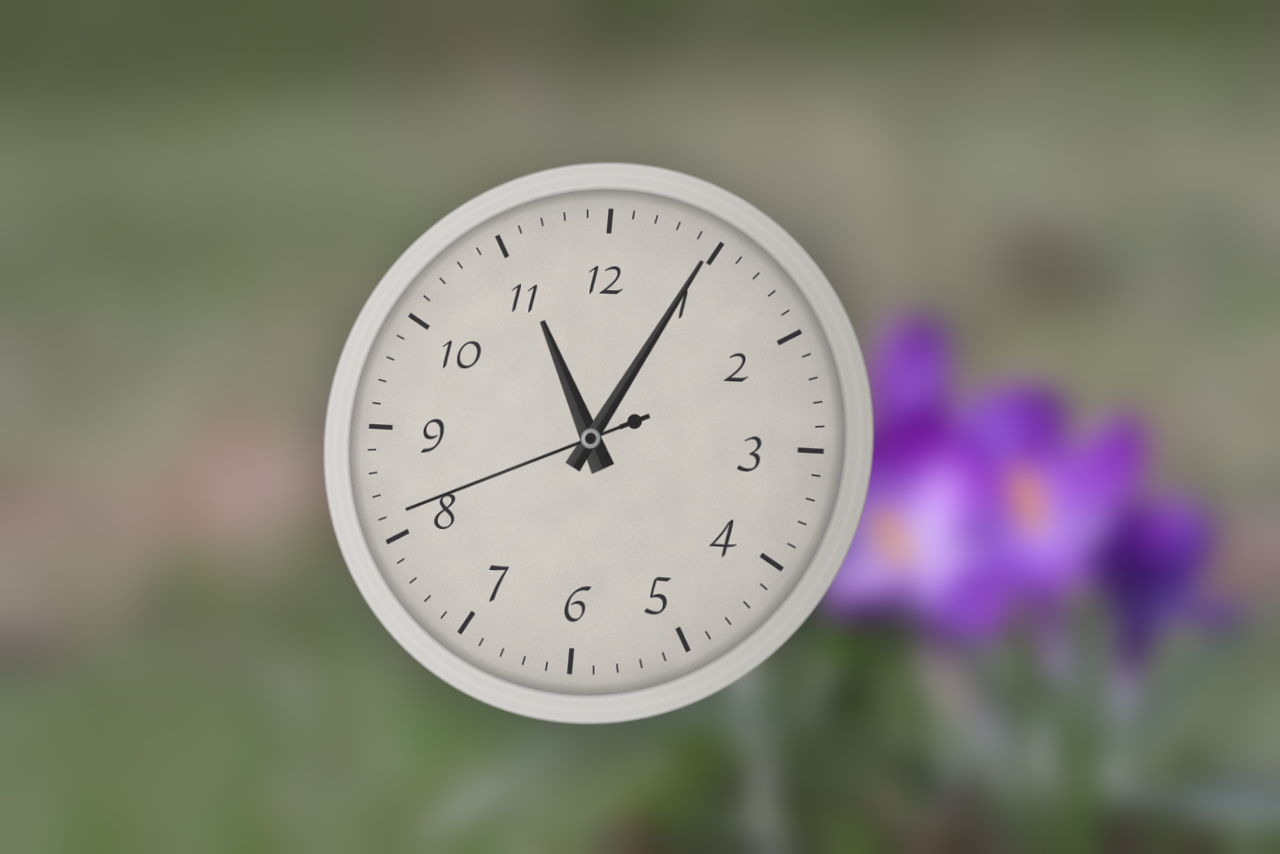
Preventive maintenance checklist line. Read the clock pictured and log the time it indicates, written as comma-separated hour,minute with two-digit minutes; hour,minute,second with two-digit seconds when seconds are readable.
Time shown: 11,04,41
